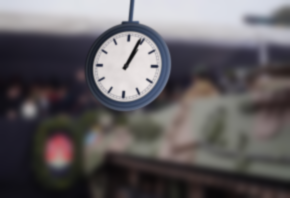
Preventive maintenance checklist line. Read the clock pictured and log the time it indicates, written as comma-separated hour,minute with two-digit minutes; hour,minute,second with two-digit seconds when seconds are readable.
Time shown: 1,04
